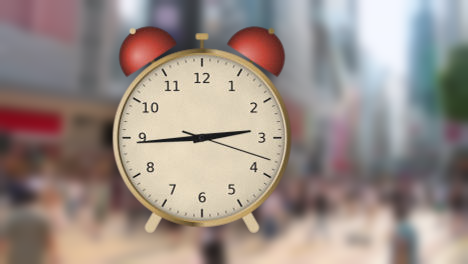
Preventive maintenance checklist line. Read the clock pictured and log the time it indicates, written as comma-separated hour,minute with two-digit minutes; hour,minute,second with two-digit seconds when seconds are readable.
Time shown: 2,44,18
